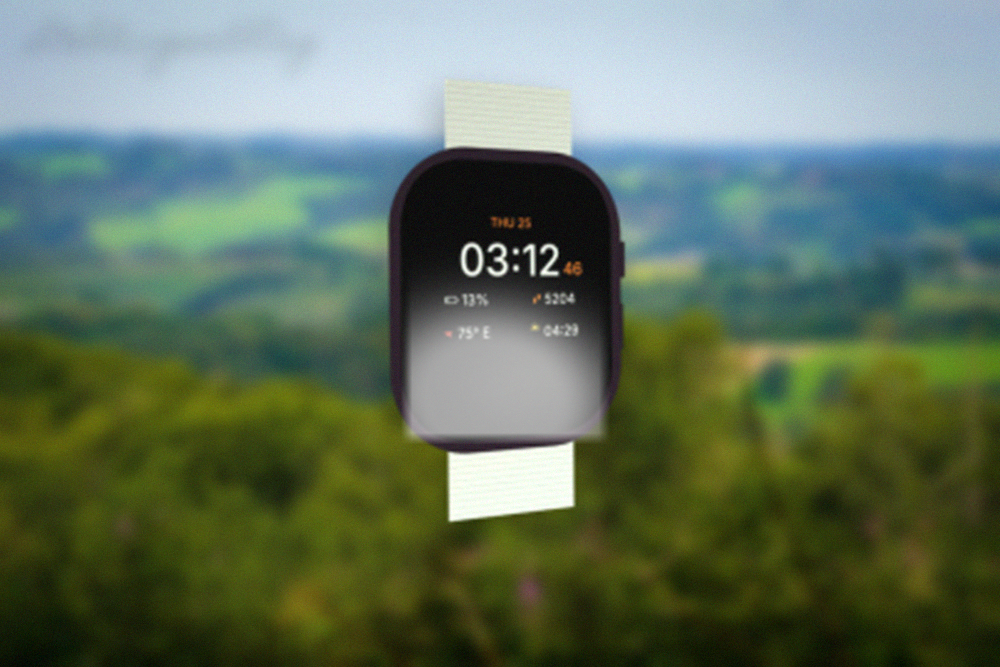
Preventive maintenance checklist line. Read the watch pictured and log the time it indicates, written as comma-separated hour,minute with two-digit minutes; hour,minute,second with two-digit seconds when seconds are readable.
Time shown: 3,12
